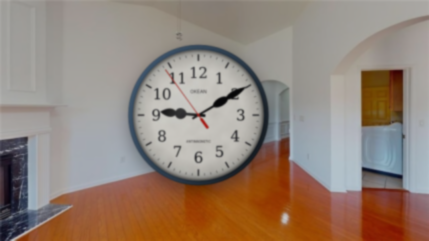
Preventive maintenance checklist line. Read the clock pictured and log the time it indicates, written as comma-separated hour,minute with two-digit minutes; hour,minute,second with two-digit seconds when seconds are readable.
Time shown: 9,09,54
